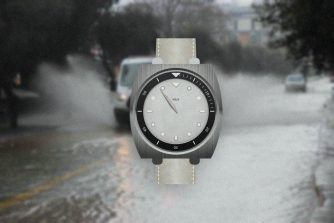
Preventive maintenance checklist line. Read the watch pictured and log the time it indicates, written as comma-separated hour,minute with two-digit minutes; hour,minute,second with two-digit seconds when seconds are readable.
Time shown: 10,54
